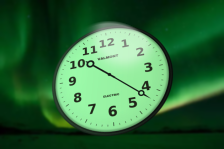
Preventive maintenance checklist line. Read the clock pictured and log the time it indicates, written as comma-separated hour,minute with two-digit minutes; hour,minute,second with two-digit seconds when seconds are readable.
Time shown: 10,22
